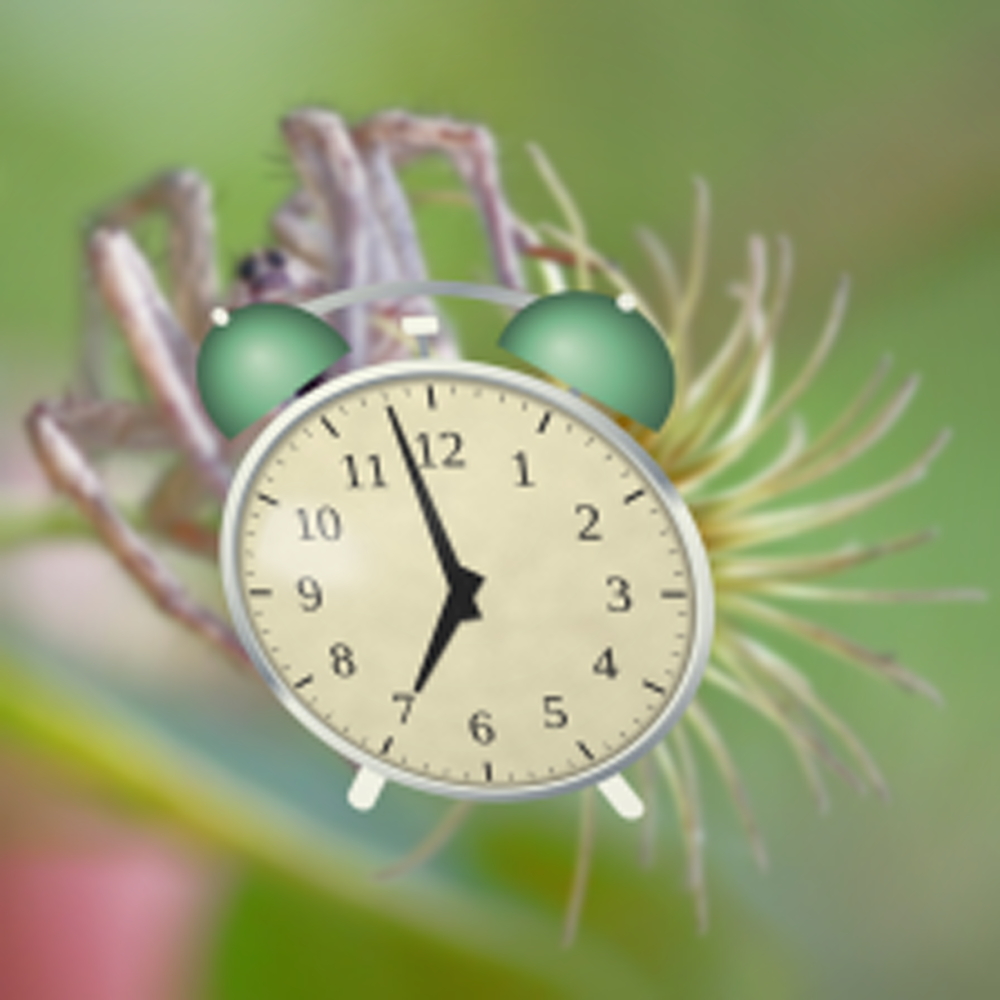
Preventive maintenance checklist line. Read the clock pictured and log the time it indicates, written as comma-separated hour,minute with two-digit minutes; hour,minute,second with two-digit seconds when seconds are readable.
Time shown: 6,58
